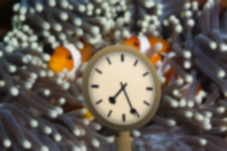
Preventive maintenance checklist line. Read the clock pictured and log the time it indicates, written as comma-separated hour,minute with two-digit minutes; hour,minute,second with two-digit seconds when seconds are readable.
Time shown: 7,26
